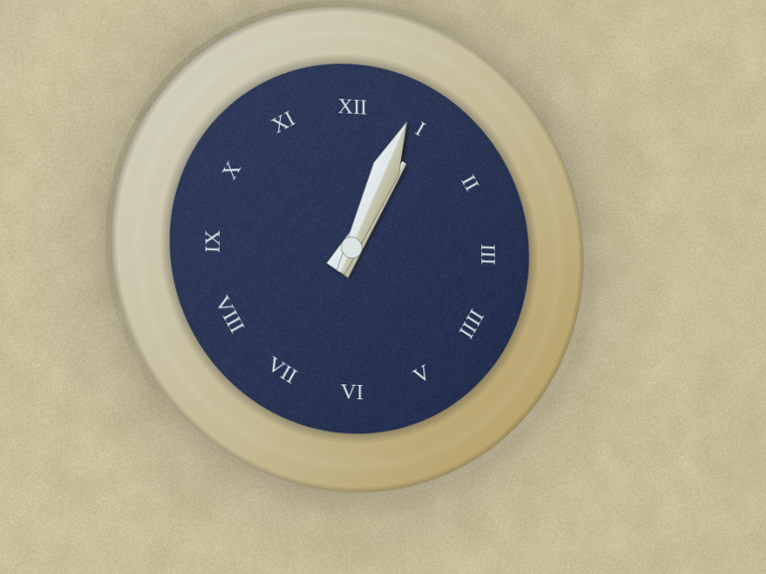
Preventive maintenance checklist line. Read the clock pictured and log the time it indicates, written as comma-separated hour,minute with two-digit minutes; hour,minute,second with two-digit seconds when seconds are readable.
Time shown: 1,04
